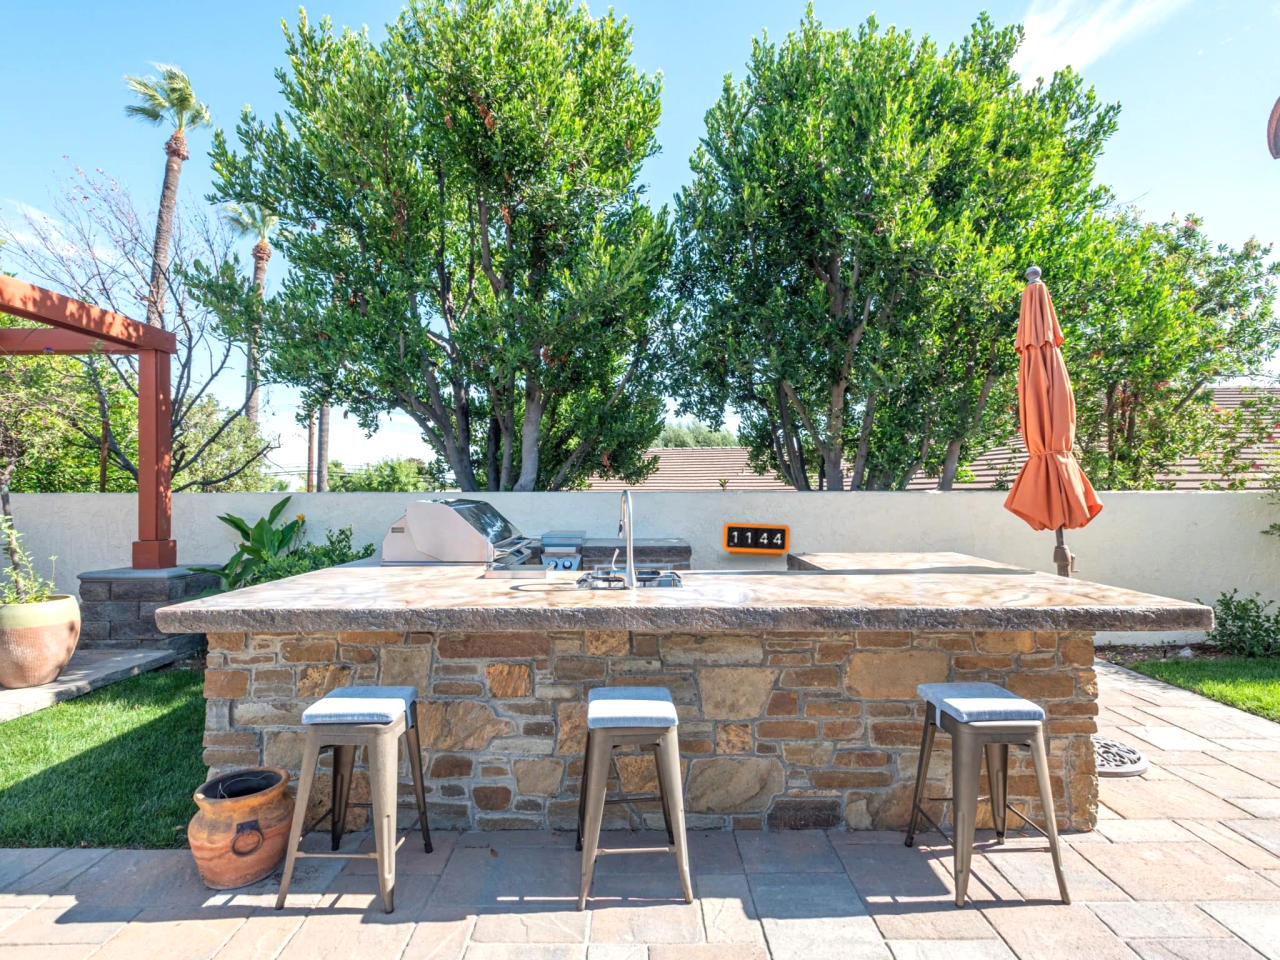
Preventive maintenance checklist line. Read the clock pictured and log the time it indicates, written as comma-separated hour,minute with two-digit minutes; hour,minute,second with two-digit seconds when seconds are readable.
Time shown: 11,44
